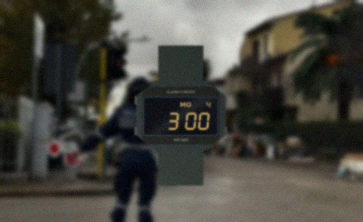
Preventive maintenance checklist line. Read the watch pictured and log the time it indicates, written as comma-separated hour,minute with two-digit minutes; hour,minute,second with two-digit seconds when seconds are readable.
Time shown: 3,00
